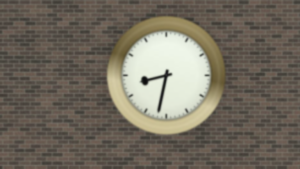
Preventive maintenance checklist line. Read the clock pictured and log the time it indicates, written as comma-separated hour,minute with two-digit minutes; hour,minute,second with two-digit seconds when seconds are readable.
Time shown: 8,32
